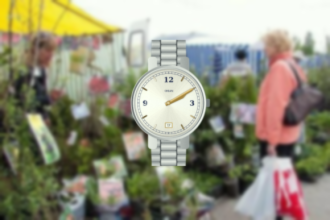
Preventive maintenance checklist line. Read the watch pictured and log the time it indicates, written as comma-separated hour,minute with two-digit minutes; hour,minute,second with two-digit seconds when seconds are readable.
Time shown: 2,10
